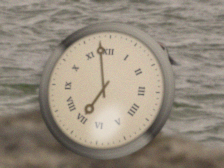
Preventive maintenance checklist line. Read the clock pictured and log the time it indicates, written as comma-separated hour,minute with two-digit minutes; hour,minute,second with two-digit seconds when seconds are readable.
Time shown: 6,58
